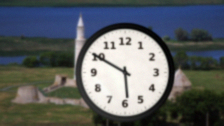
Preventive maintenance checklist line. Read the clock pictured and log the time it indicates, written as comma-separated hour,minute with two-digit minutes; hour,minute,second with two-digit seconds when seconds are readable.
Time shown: 5,50
